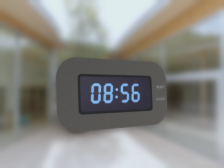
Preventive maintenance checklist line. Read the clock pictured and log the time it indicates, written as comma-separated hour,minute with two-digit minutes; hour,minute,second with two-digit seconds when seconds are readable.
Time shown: 8,56
